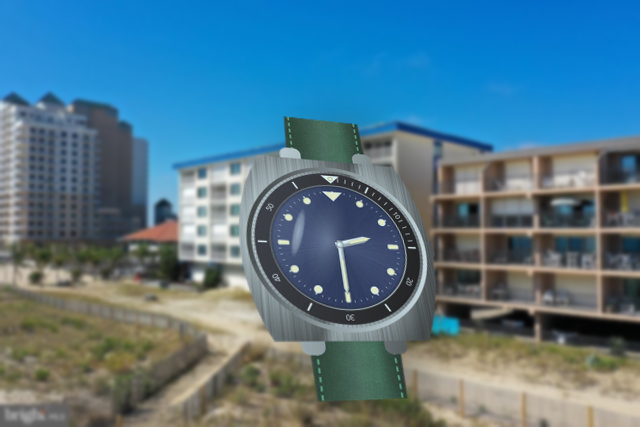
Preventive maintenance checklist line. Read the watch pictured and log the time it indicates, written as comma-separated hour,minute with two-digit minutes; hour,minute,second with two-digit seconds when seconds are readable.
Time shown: 2,30
